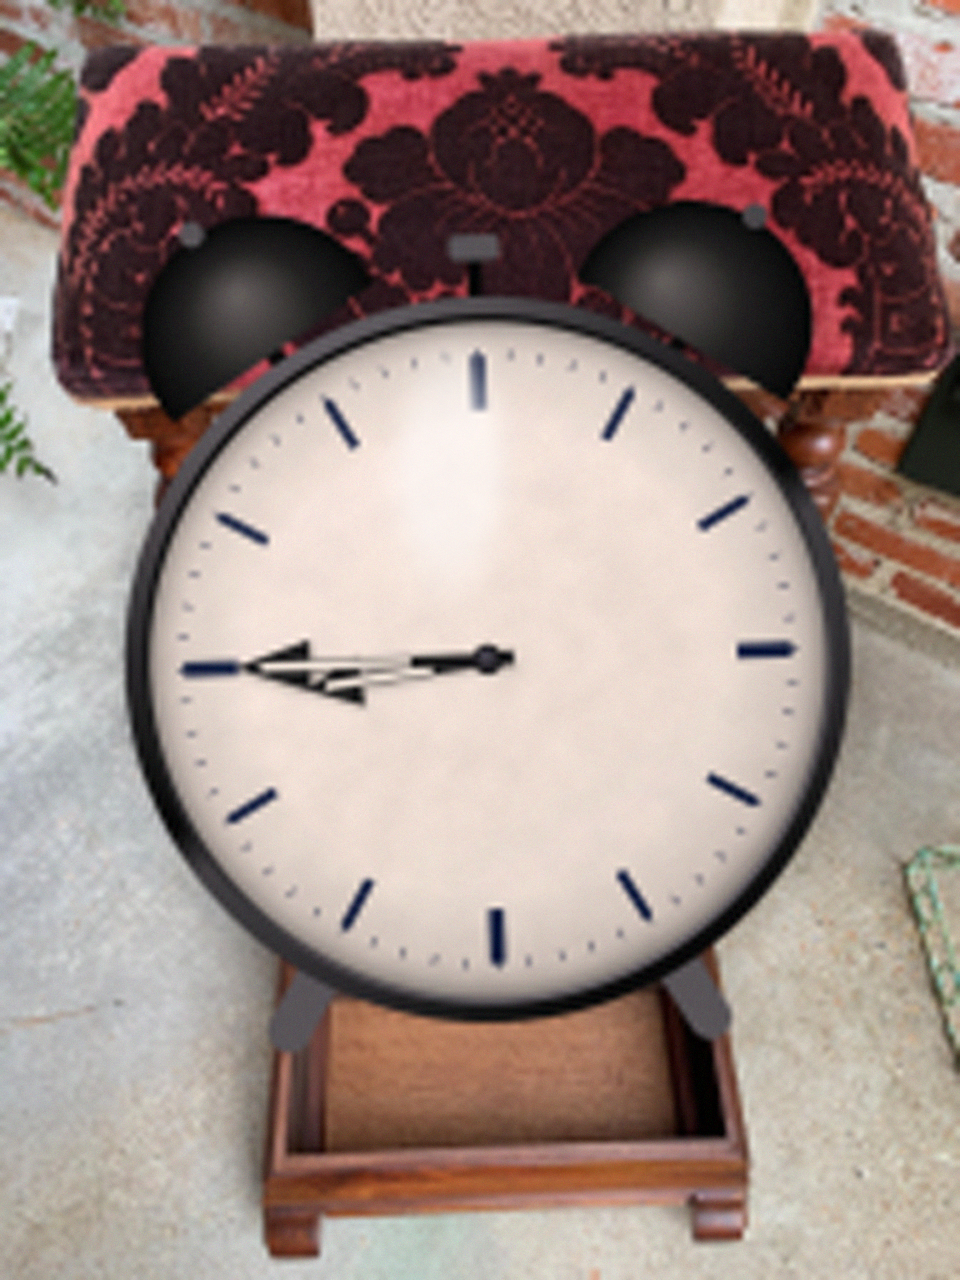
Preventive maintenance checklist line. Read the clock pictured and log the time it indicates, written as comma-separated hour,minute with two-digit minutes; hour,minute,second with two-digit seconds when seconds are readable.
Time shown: 8,45
